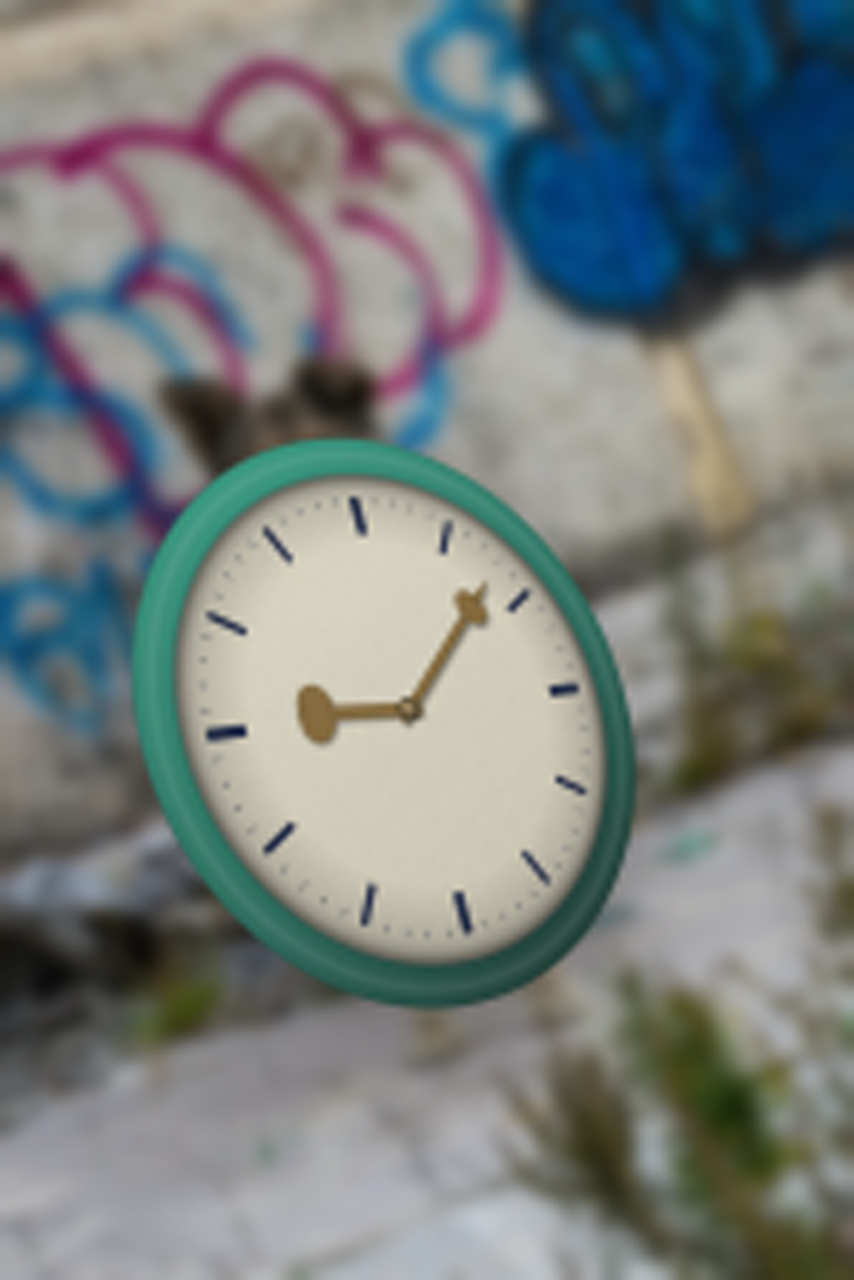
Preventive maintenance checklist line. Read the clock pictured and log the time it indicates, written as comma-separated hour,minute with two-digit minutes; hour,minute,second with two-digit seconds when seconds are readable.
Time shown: 9,08
